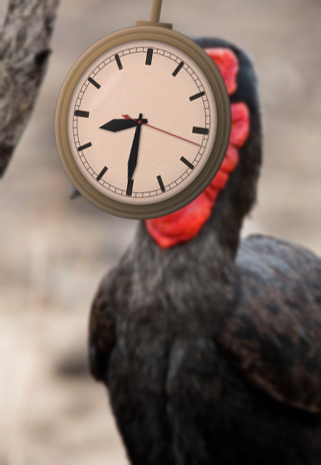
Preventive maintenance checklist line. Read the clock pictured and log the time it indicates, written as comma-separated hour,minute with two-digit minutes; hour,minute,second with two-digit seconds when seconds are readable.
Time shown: 8,30,17
